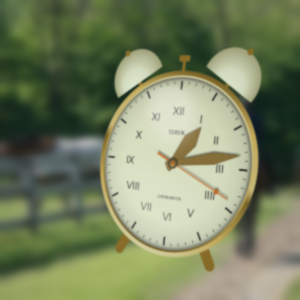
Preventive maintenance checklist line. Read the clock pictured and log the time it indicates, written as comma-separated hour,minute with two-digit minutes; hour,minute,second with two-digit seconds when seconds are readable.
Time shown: 1,13,19
